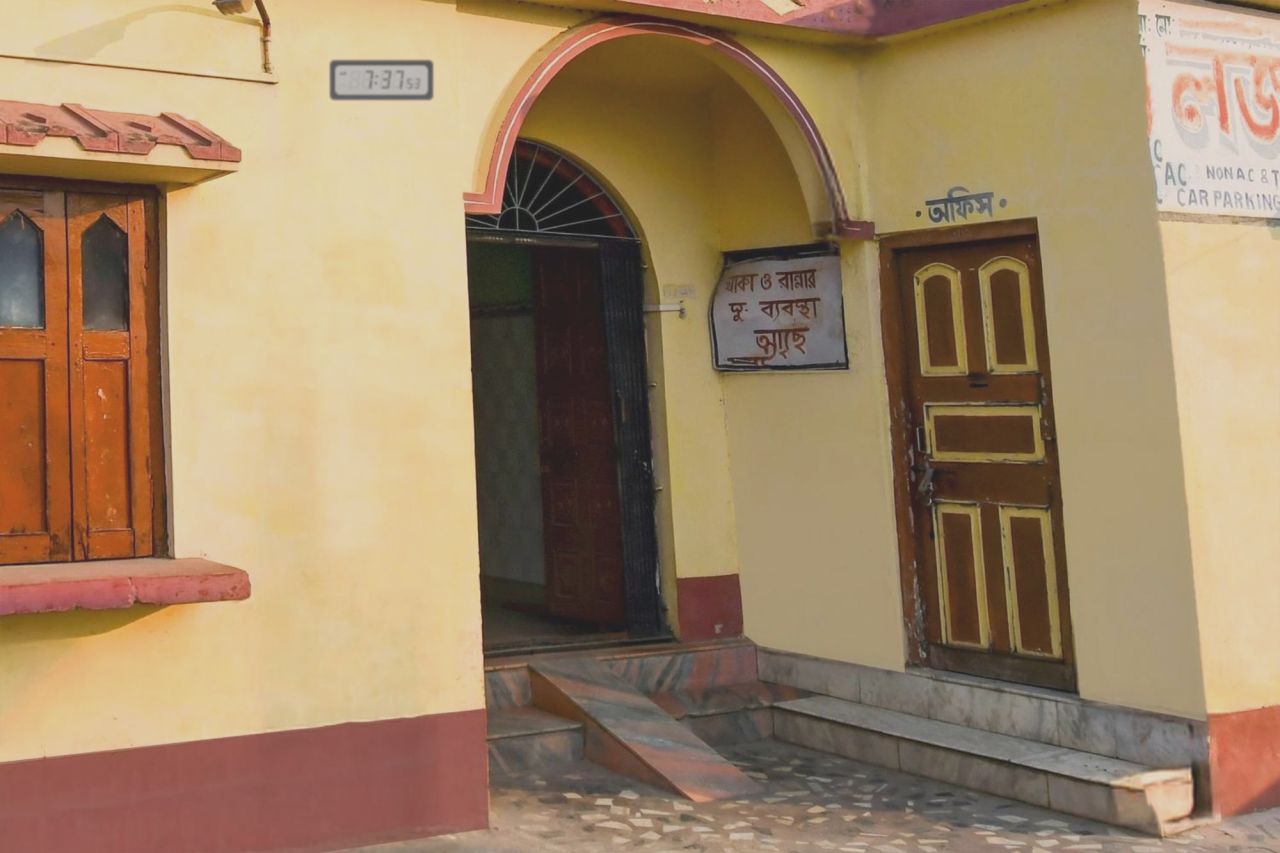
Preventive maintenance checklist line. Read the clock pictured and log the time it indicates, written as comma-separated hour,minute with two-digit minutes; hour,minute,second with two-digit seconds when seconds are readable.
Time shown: 7,37
